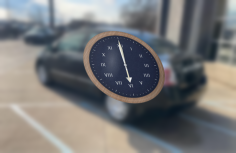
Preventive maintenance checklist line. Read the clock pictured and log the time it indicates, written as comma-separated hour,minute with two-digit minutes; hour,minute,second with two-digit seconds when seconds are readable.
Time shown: 6,00
